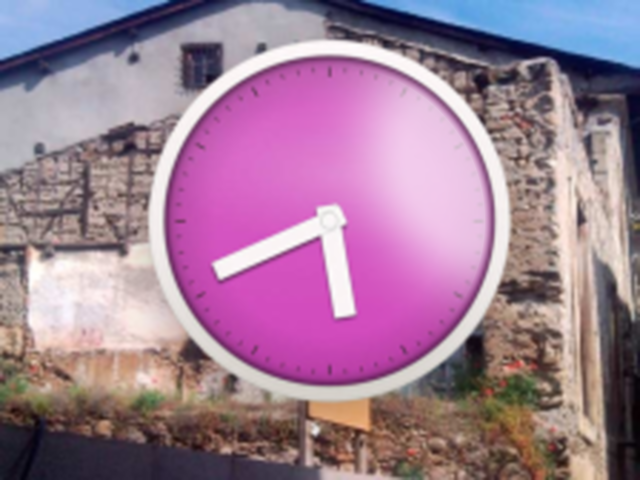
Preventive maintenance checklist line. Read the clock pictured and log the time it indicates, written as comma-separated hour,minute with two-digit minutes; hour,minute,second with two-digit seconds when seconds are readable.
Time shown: 5,41
